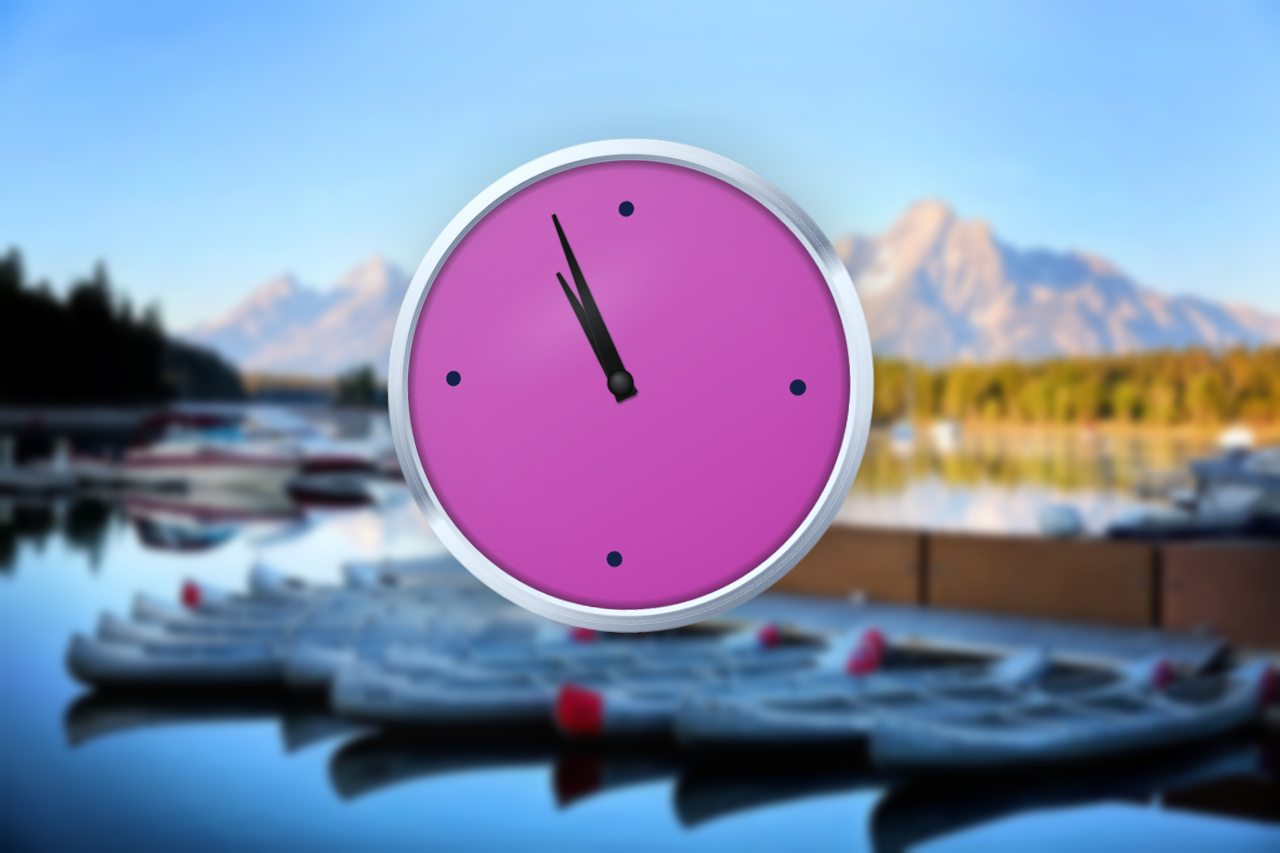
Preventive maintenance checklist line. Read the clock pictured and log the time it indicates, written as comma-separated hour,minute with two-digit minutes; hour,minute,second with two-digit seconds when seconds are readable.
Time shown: 10,56
